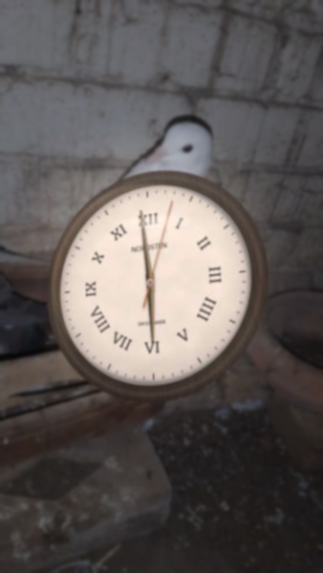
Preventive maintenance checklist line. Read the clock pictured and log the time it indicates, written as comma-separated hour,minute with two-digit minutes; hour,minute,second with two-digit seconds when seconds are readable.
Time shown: 5,59,03
